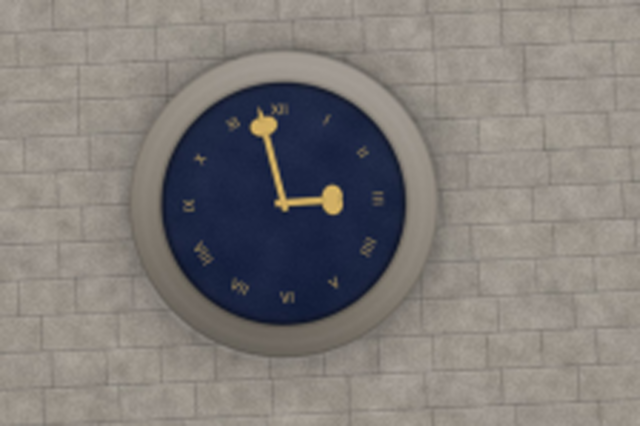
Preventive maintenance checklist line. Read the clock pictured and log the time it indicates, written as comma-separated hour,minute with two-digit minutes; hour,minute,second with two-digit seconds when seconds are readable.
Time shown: 2,58
